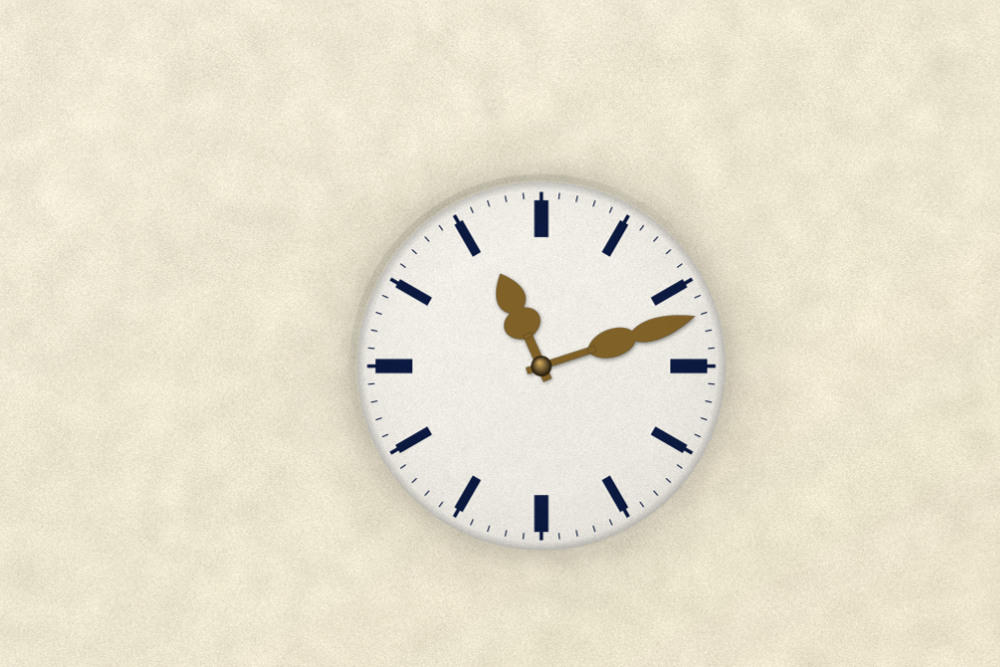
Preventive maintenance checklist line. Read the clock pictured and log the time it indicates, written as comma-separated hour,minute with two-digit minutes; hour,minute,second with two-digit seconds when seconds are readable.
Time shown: 11,12
